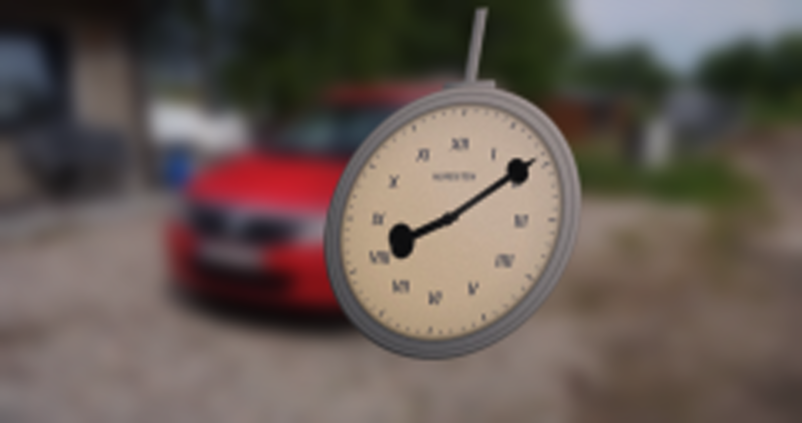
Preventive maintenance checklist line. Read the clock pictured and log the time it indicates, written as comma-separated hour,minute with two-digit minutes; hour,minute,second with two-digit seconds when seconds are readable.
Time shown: 8,09
